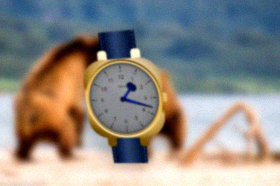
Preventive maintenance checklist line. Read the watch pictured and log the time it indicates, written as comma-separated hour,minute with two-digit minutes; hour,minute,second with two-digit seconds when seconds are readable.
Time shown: 1,18
